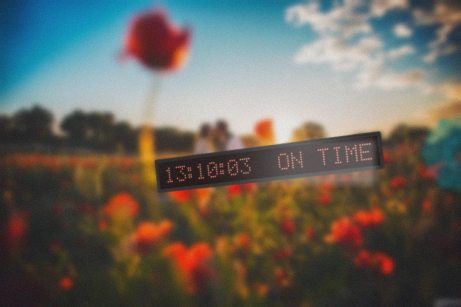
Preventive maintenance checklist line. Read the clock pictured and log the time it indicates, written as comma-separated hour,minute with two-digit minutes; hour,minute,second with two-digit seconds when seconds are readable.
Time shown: 13,10,03
